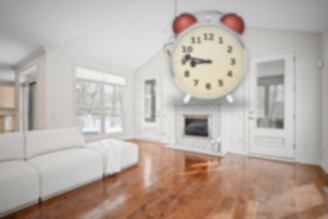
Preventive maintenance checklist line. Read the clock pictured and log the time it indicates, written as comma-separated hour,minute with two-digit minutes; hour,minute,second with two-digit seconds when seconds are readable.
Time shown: 8,47
